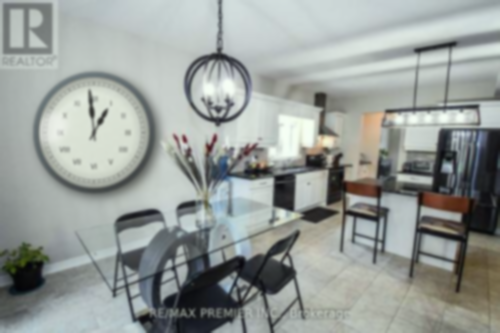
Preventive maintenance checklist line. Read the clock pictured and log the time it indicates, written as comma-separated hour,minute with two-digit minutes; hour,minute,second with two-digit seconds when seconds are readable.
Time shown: 12,59
